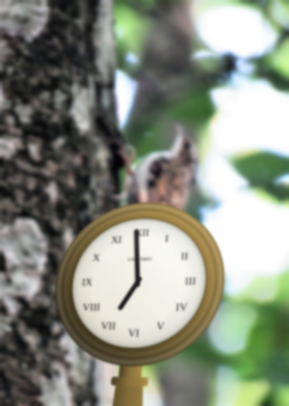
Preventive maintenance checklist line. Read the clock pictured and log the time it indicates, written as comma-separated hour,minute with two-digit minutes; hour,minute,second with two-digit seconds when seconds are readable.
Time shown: 6,59
